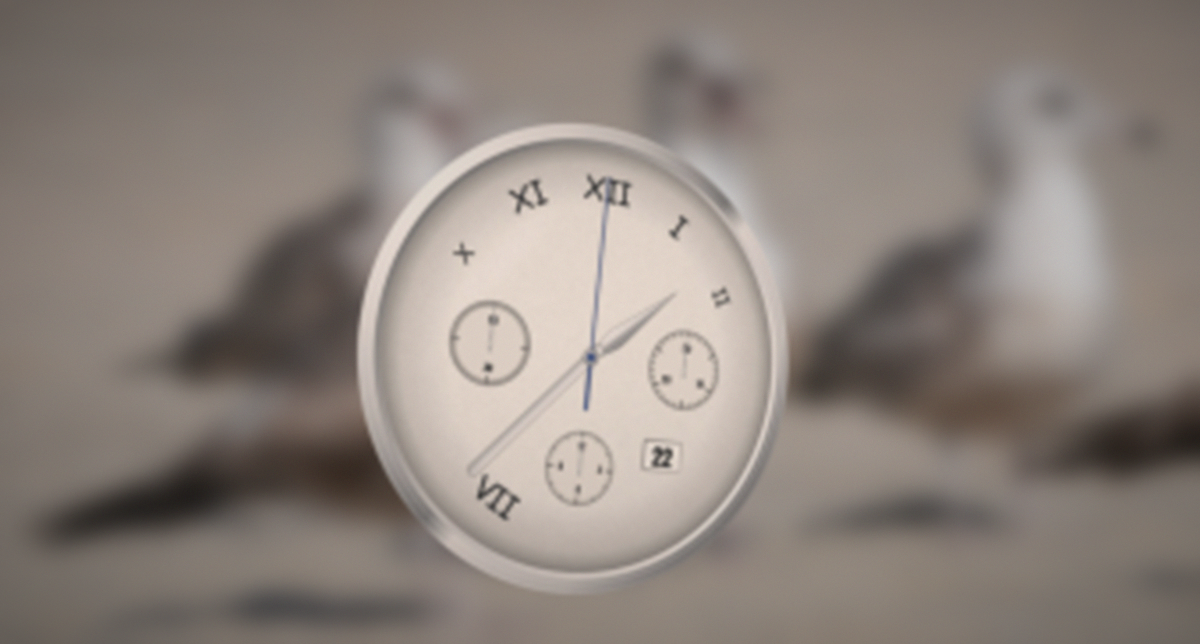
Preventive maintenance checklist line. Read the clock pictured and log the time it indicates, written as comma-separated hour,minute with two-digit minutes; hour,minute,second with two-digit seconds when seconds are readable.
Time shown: 1,37
